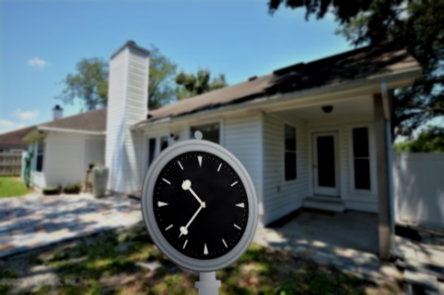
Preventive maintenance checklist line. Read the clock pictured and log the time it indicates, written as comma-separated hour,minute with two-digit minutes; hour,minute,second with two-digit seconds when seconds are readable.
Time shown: 10,37
